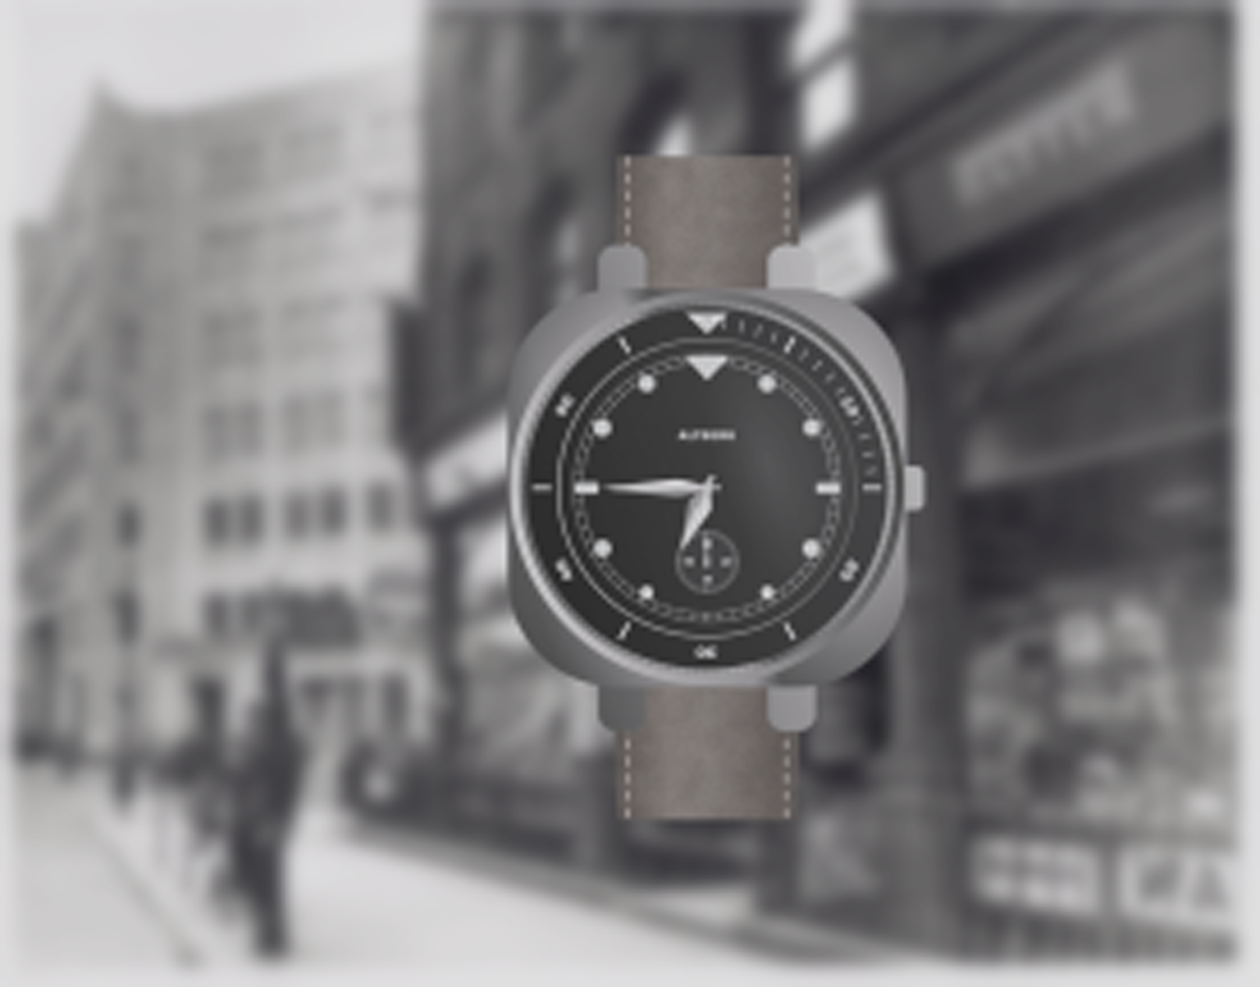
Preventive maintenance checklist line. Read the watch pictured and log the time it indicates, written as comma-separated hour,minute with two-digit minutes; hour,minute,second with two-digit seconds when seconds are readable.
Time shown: 6,45
